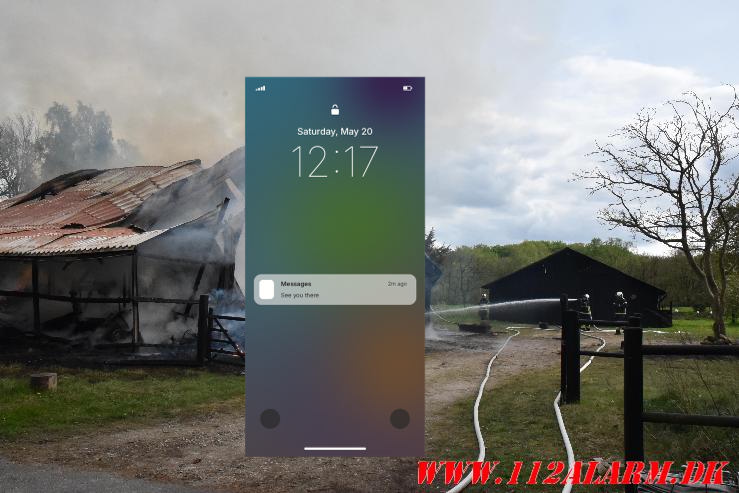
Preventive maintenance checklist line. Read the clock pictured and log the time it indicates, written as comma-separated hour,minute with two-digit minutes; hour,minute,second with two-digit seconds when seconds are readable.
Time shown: 12,17
